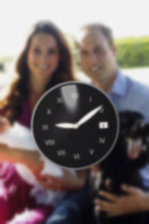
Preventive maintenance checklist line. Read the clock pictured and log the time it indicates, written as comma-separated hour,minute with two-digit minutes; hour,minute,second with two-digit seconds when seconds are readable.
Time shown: 9,09
